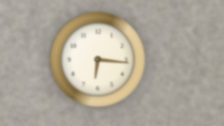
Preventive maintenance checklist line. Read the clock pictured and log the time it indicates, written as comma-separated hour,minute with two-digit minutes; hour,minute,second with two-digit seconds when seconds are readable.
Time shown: 6,16
